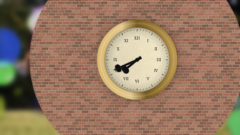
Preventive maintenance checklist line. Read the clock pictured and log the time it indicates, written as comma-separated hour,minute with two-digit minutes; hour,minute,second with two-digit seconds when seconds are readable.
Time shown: 7,41
